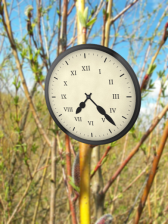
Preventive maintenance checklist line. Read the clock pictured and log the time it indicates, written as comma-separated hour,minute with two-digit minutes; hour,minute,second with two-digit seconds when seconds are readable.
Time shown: 7,23
